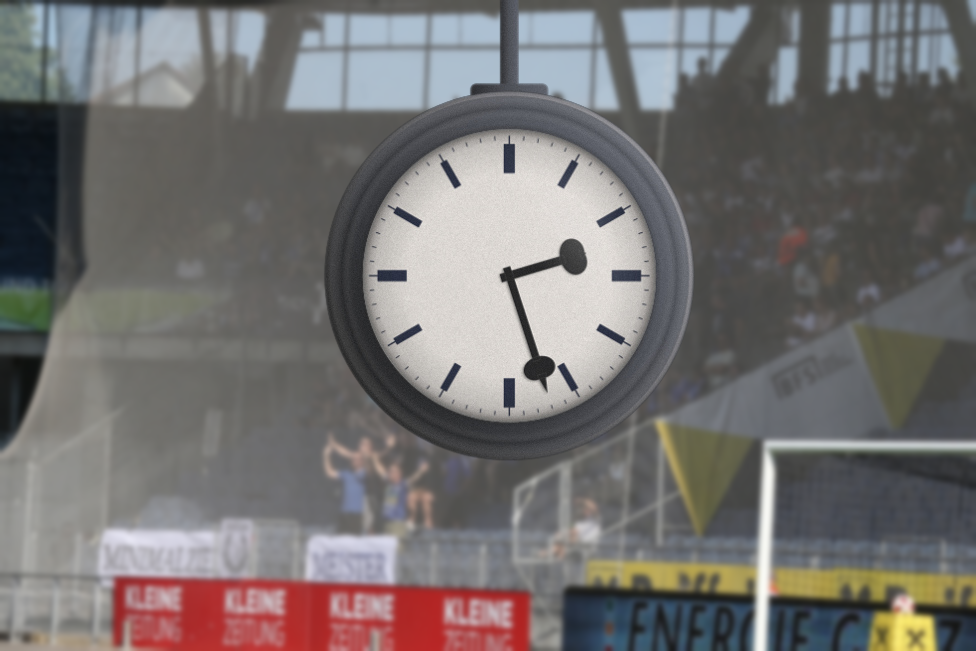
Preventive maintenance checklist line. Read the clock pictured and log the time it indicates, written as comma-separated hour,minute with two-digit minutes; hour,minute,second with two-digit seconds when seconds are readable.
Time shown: 2,27
